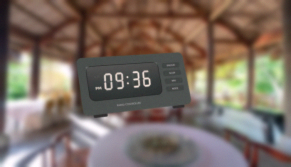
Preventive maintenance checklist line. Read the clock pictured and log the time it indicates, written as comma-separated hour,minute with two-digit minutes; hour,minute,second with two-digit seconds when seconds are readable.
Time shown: 9,36
